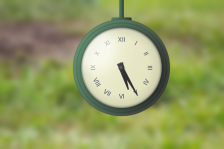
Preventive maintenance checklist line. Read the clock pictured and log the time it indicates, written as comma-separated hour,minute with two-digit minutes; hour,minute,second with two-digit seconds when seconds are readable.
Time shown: 5,25
